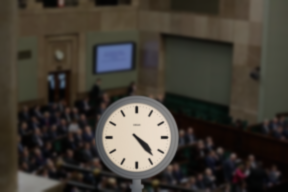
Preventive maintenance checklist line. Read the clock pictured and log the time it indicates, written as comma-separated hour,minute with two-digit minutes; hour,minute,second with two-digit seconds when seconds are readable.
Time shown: 4,23
